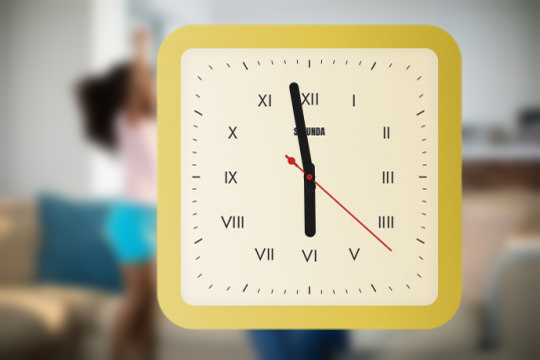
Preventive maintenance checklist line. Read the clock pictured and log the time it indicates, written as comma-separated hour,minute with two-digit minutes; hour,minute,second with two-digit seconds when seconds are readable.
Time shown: 5,58,22
